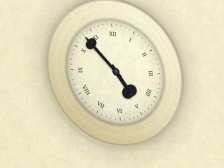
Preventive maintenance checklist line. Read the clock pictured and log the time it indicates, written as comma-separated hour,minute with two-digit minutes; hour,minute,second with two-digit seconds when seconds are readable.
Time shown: 4,53
